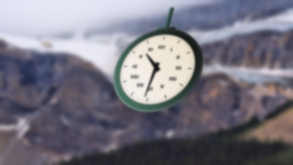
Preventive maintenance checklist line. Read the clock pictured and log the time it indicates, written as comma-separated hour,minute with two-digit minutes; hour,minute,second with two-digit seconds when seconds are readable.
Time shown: 10,31
